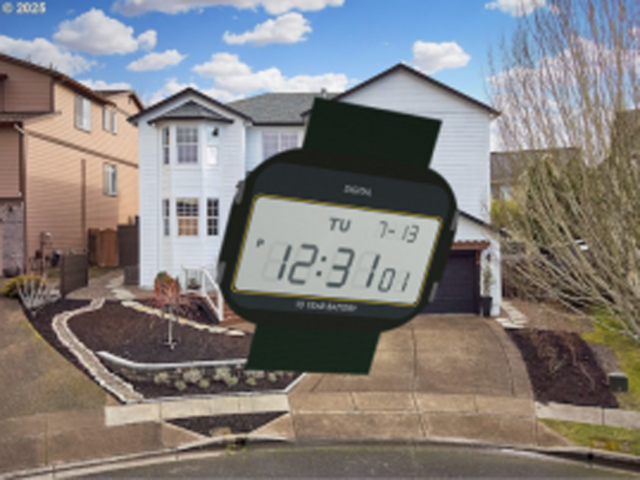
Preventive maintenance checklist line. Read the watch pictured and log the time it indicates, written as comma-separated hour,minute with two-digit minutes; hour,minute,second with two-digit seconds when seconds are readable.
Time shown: 12,31,01
